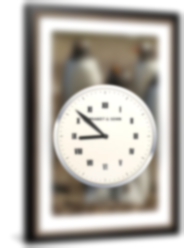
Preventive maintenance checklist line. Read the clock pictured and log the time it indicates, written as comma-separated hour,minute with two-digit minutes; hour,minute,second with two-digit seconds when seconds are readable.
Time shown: 8,52
